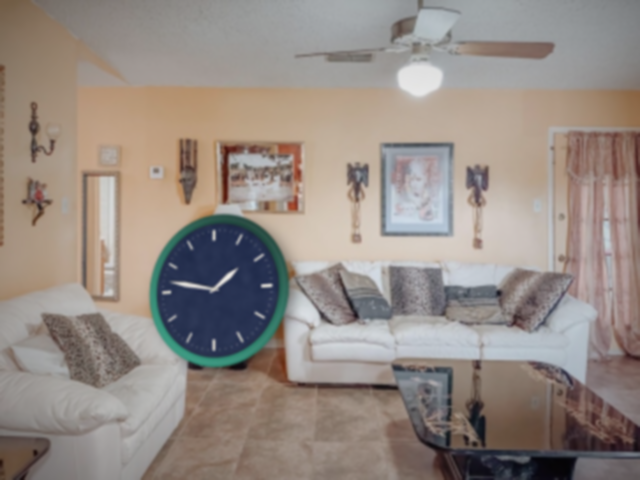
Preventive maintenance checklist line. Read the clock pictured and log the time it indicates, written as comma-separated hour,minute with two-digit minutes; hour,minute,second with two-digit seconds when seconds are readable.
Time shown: 1,47
